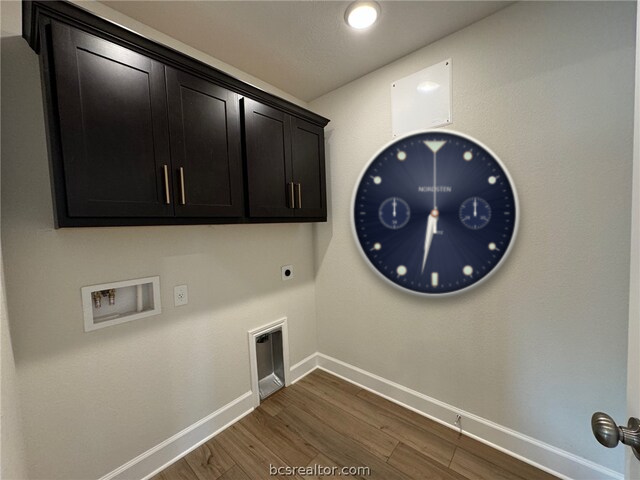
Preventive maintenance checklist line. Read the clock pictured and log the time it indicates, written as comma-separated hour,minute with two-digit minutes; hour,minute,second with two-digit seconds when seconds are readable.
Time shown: 6,32
